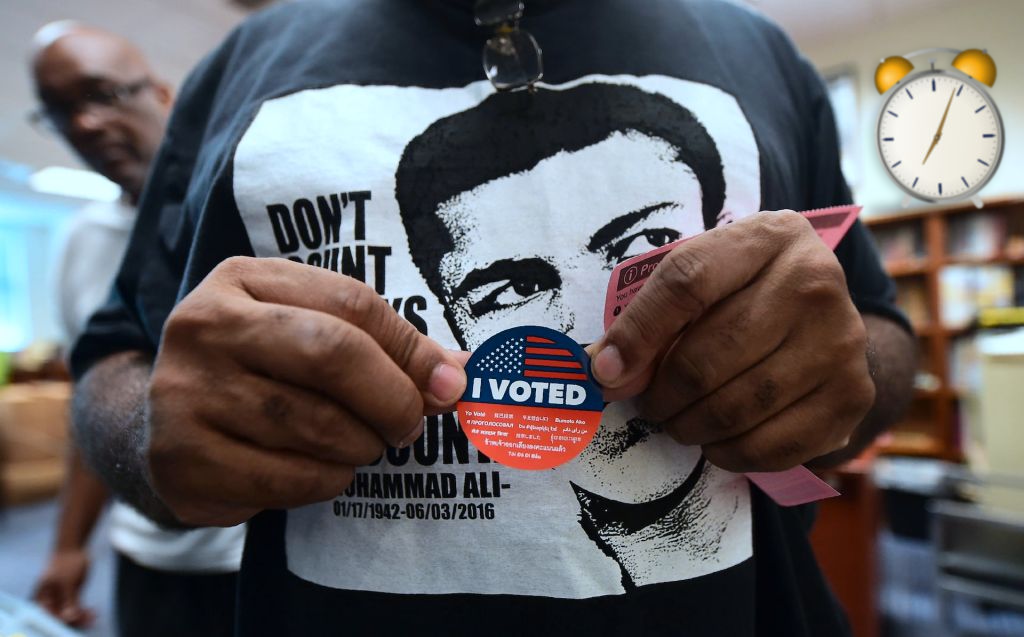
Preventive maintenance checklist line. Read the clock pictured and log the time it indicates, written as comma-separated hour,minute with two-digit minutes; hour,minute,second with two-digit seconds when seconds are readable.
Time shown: 7,04
